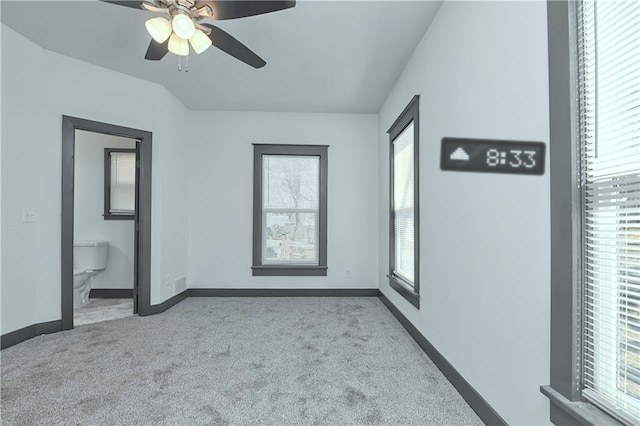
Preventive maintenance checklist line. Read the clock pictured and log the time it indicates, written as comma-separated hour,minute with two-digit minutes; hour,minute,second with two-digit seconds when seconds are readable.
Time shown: 8,33
